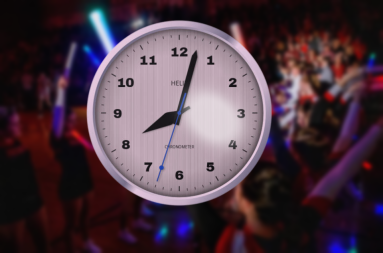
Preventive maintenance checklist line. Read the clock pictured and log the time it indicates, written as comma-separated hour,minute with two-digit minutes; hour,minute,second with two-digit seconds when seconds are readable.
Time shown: 8,02,33
